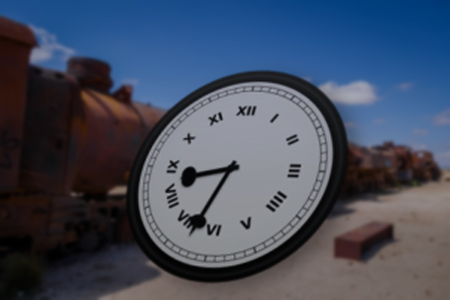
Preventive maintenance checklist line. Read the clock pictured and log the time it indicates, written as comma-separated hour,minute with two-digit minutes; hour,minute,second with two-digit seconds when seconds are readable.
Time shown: 8,33
